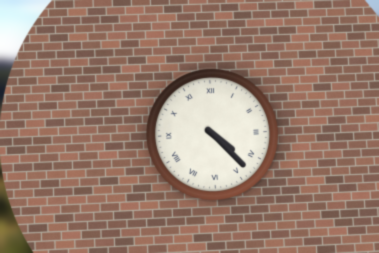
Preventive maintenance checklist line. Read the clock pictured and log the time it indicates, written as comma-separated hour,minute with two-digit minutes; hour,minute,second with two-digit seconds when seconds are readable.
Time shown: 4,23
